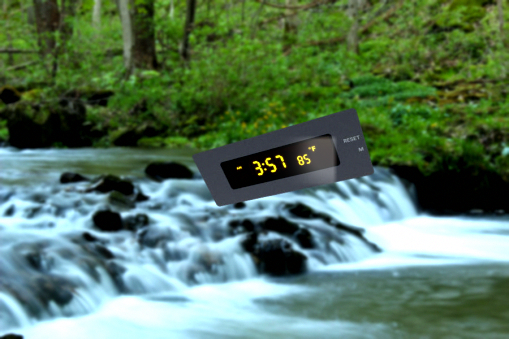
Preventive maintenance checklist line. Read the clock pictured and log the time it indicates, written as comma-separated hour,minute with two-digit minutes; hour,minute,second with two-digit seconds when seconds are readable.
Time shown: 3,57
